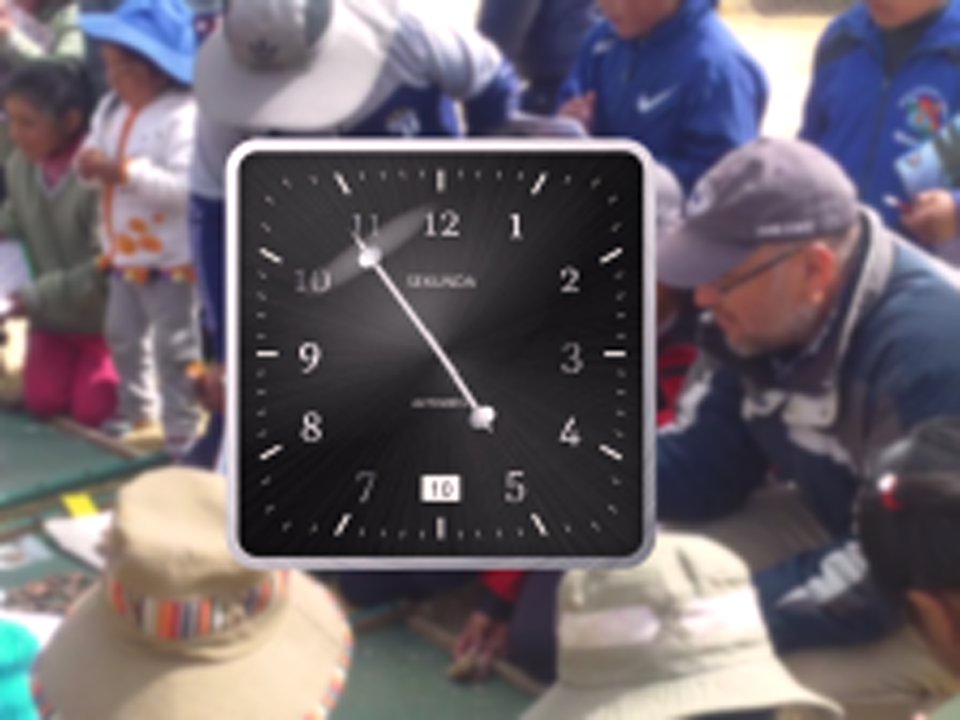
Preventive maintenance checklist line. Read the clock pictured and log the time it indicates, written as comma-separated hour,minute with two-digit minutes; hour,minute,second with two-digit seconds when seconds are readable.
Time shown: 4,54
